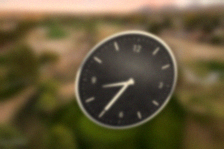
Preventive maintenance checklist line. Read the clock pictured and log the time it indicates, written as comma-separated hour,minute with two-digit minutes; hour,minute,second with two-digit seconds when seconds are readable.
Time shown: 8,35
